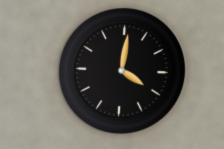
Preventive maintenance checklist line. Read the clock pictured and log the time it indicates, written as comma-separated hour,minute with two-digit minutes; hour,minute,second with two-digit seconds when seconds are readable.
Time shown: 4,01
